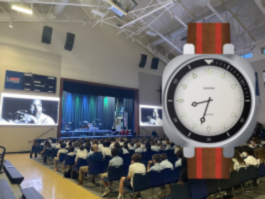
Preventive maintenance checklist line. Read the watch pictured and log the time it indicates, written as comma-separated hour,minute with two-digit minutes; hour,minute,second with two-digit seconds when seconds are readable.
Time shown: 8,33
